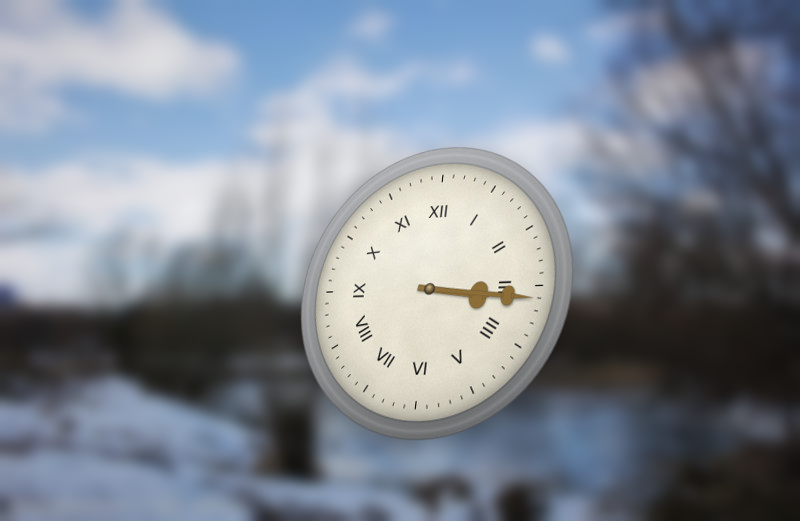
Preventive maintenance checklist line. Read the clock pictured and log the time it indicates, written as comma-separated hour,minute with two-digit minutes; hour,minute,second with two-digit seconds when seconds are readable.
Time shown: 3,16
